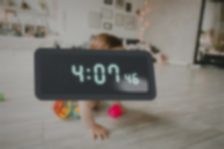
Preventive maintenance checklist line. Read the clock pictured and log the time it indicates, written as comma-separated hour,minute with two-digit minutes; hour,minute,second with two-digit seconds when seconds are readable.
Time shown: 4,07
